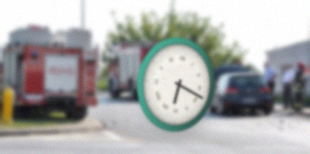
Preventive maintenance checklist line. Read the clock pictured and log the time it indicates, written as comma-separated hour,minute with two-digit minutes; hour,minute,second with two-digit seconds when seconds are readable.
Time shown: 6,18
